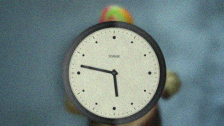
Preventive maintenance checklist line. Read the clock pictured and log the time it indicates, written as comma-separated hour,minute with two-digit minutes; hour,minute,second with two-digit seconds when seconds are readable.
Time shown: 5,47
